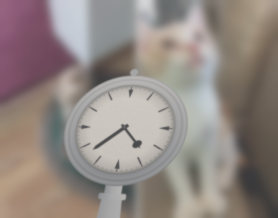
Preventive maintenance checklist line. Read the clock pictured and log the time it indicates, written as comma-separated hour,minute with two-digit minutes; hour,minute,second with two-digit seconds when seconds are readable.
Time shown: 4,38
